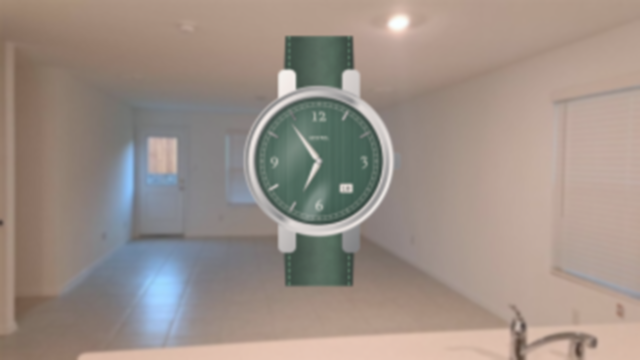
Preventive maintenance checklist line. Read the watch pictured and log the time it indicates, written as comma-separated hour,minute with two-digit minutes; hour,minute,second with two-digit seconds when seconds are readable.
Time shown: 6,54
